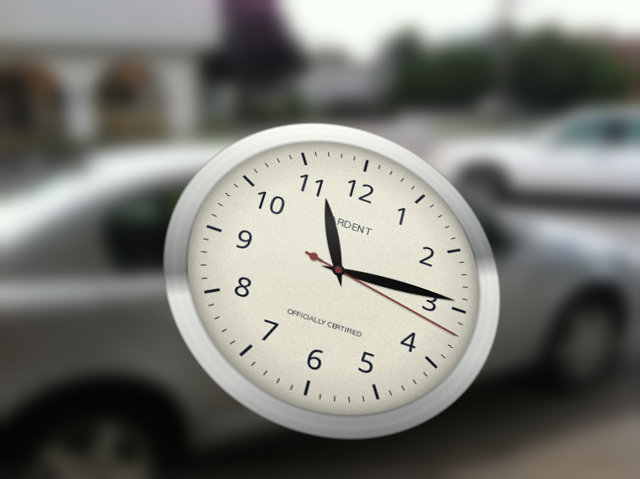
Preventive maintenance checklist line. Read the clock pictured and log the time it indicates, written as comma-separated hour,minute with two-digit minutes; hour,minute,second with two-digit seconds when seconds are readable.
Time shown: 11,14,17
